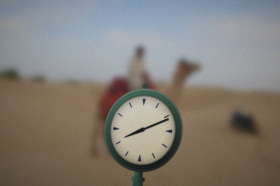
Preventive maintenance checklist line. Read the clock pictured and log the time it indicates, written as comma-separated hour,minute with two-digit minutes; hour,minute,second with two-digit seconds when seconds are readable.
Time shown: 8,11
